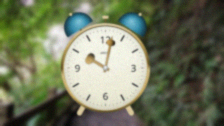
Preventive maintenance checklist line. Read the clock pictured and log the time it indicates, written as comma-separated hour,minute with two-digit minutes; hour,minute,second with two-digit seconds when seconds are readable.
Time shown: 10,02
